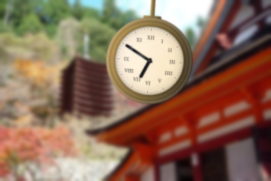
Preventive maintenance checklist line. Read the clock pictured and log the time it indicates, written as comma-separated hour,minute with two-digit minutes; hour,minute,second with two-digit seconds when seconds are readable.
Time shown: 6,50
